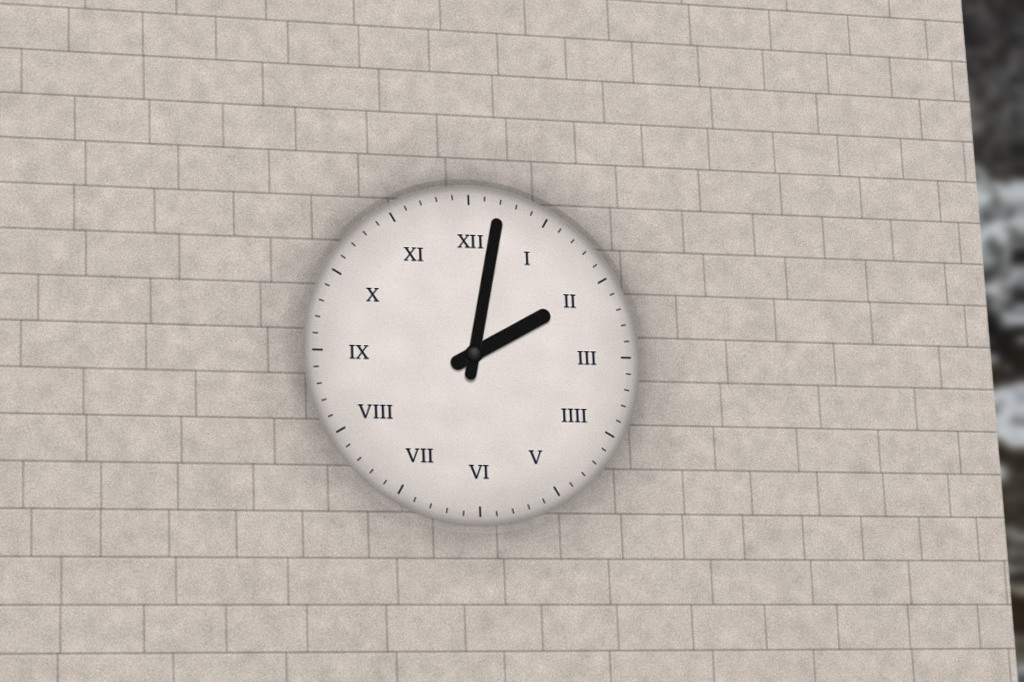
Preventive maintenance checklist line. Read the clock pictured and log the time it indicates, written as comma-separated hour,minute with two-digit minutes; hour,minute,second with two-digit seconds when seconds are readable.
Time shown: 2,02
